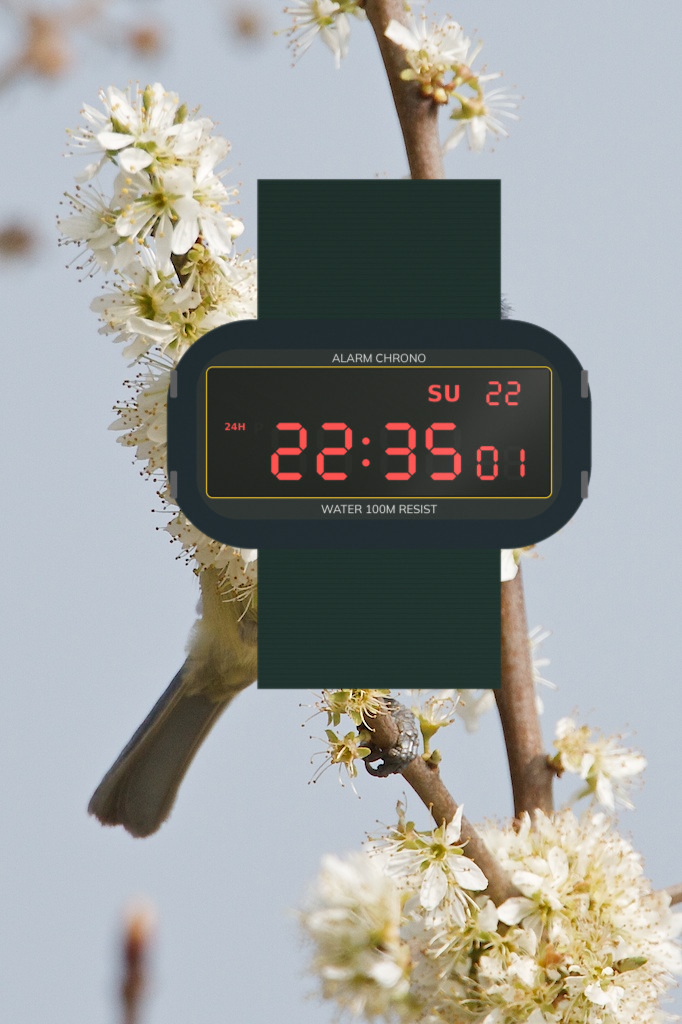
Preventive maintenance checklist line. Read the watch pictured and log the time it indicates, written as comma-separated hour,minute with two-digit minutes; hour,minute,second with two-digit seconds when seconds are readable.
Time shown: 22,35,01
